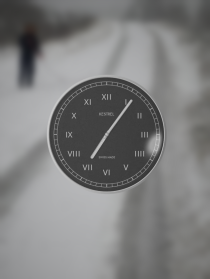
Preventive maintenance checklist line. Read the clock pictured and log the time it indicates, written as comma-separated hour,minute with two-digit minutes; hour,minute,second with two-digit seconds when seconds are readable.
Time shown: 7,06
